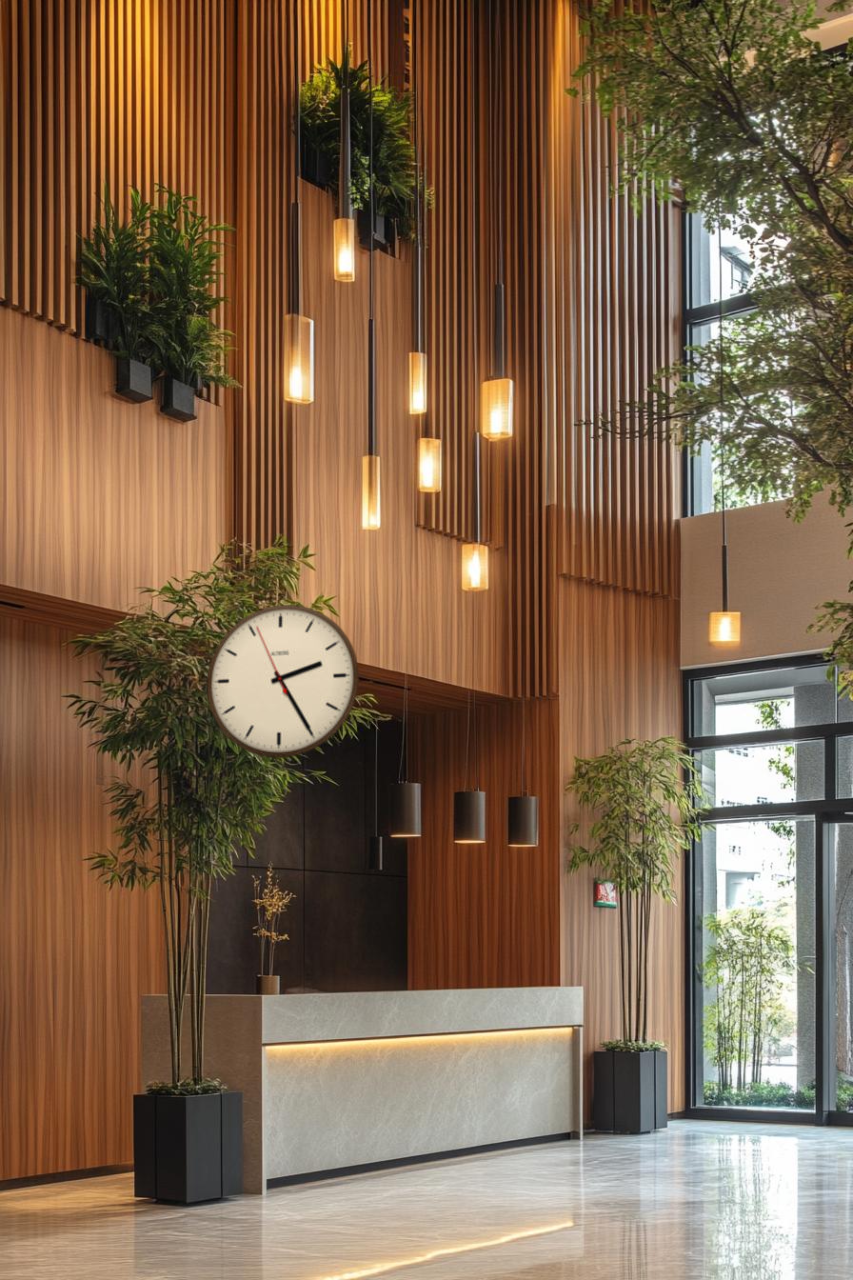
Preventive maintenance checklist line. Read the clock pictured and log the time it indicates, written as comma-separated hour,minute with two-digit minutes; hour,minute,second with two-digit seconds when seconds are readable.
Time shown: 2,24,56
